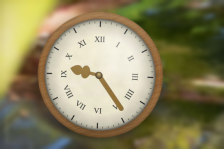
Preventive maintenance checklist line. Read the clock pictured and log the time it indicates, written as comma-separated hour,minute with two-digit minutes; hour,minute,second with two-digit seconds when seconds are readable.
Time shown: 9,24
